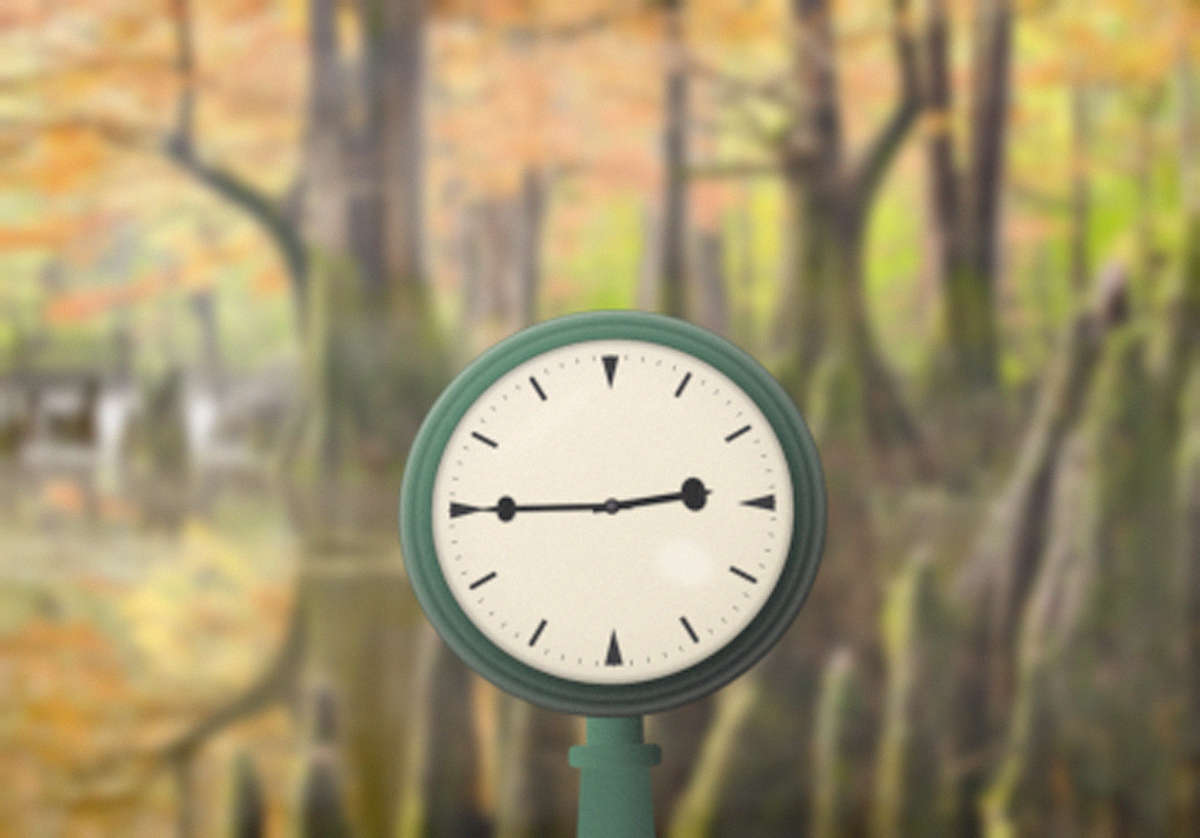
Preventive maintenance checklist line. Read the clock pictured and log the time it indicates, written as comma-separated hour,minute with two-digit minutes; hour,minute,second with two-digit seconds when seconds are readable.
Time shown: 2,45
